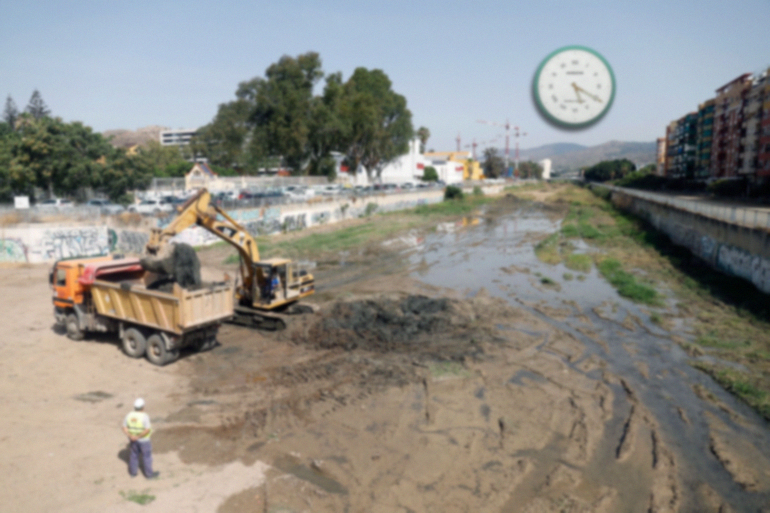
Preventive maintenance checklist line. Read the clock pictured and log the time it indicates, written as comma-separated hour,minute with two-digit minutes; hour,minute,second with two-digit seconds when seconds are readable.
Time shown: 5,20
